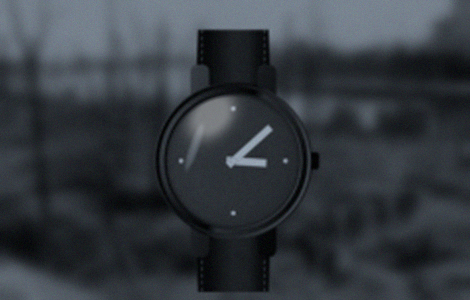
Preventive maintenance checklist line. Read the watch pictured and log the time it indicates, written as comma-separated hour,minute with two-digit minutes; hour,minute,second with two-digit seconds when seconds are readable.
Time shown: 3,08
